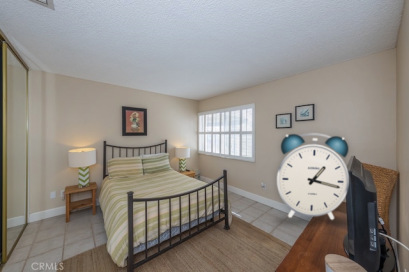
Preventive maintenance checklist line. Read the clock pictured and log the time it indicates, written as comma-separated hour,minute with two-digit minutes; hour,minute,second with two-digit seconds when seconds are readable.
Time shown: 1,17
